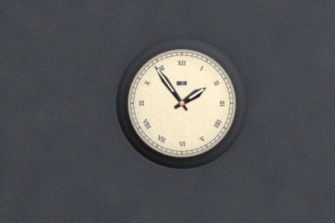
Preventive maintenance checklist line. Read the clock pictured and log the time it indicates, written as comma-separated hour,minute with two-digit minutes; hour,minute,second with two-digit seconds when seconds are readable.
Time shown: 1,54
